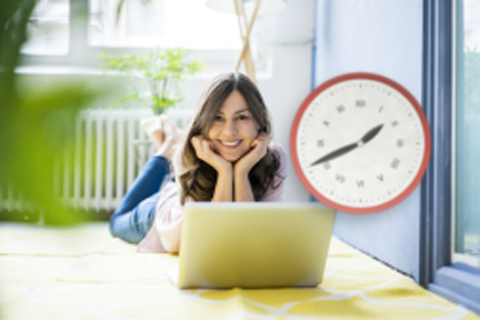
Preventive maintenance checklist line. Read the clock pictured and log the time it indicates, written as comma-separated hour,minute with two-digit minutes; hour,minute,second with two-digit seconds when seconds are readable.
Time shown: 1,41
